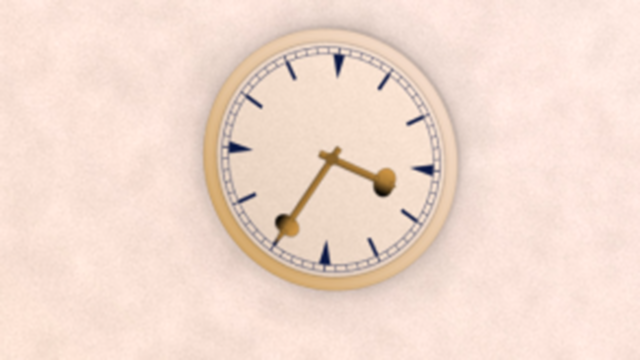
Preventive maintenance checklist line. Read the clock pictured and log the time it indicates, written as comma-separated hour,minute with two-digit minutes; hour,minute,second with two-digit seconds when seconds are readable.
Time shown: 3,35
